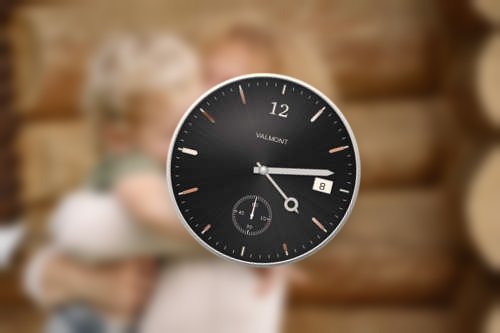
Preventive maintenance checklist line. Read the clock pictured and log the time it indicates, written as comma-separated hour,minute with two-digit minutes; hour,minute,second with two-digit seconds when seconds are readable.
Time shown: 4,13
